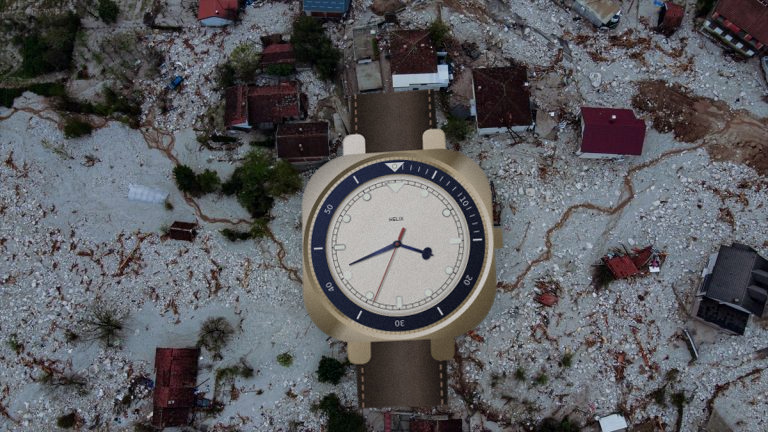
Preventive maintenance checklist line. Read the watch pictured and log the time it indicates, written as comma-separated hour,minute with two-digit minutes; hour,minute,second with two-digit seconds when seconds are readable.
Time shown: 3,41,34
